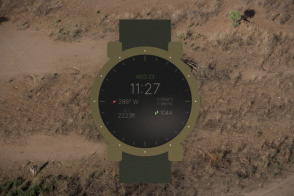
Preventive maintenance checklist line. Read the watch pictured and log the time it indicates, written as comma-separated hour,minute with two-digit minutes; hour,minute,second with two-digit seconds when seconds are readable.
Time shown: 11,27
